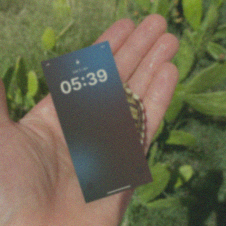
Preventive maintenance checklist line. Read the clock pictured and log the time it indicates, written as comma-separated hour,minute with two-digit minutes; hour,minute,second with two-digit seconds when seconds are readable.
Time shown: 5,39
